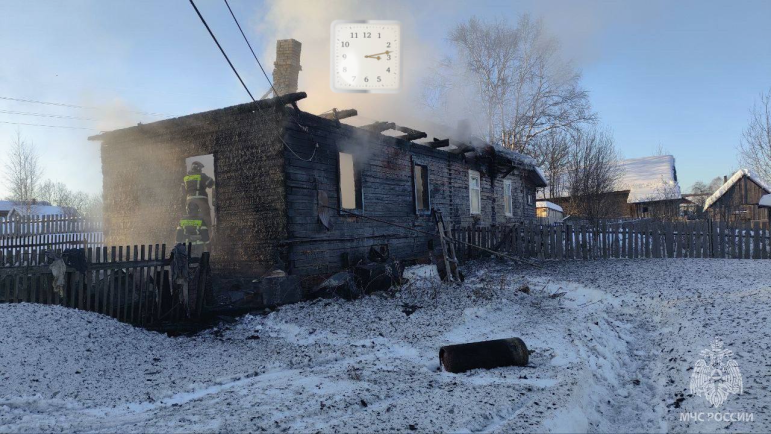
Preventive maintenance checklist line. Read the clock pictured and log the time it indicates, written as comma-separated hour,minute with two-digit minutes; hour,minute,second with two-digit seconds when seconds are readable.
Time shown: 3,13
